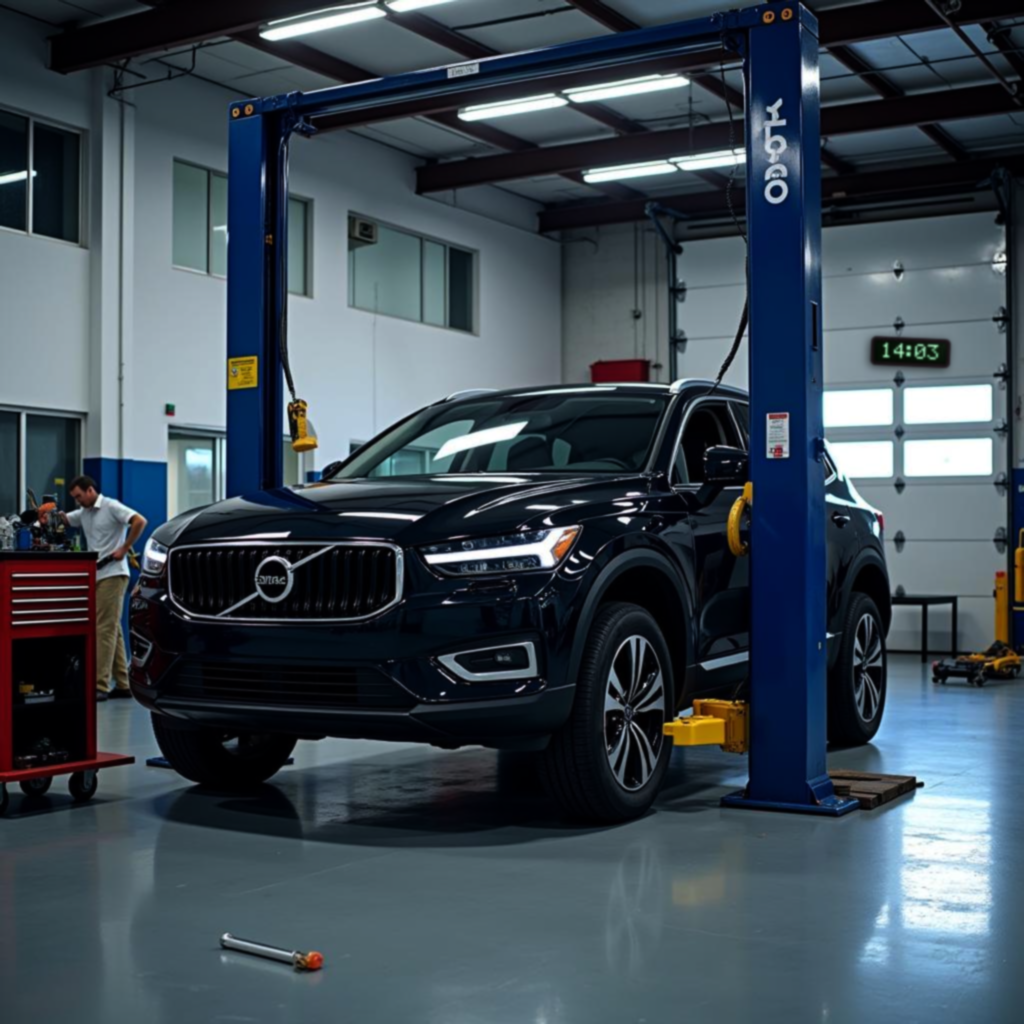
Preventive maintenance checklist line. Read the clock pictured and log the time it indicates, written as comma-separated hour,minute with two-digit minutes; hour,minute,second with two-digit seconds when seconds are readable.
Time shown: 14,03
